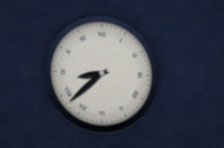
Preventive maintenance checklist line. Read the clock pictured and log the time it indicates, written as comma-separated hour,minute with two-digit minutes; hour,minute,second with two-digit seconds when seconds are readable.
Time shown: 8,38
